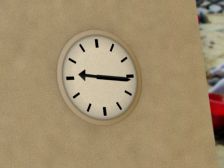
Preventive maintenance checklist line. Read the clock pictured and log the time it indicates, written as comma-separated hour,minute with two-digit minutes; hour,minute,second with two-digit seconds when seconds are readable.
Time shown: 9,16
